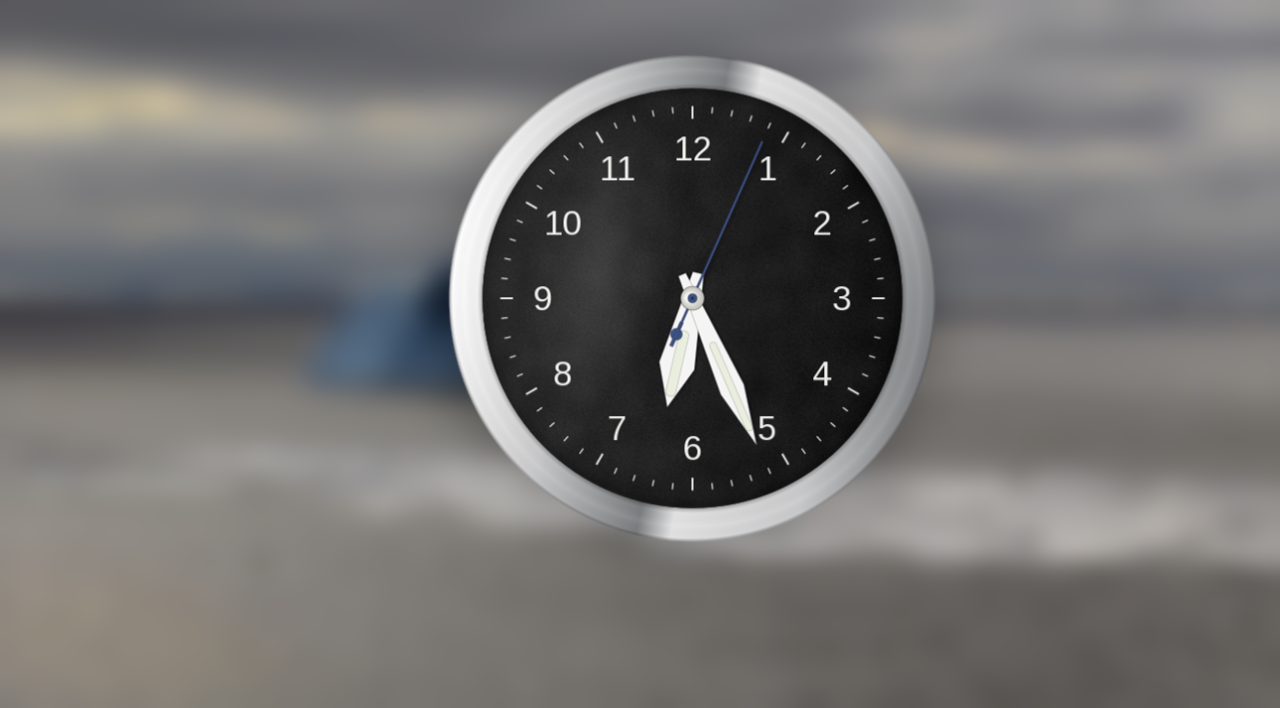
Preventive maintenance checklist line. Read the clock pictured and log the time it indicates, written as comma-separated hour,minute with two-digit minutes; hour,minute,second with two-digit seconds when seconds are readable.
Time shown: 6,26,04
